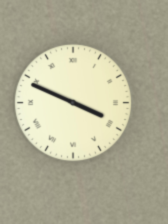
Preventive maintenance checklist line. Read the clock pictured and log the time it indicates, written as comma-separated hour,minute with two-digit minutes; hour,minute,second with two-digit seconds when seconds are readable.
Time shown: 3,49
